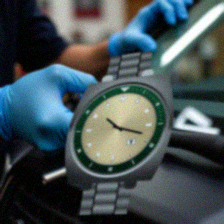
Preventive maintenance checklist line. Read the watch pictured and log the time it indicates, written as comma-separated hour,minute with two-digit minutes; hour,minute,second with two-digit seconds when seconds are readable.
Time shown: 10,18
